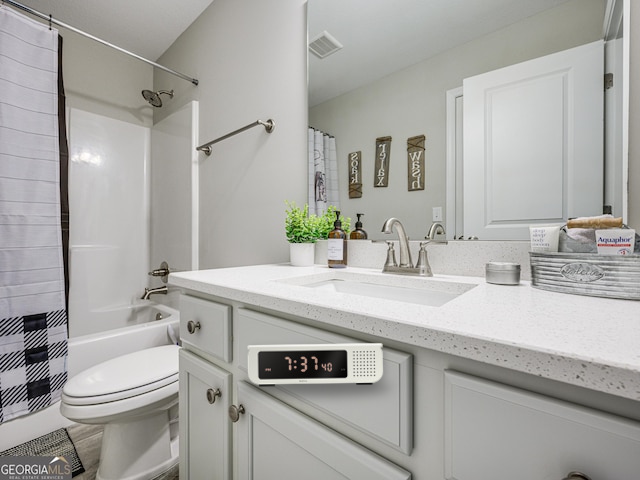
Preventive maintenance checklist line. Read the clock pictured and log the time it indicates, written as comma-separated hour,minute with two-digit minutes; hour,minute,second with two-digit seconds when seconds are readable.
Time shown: 7,37,40
